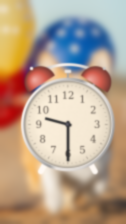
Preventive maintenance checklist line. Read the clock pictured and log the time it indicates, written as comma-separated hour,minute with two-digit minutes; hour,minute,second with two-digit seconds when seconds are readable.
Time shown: 9,30
